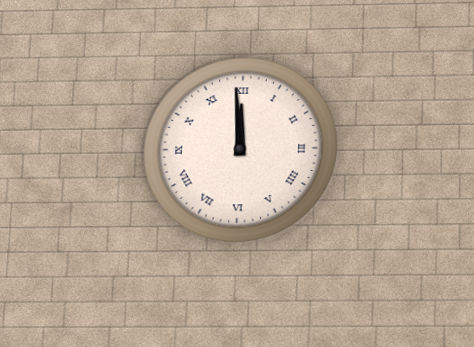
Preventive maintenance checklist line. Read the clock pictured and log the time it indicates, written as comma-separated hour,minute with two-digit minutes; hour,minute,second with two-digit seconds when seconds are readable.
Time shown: 11,59
